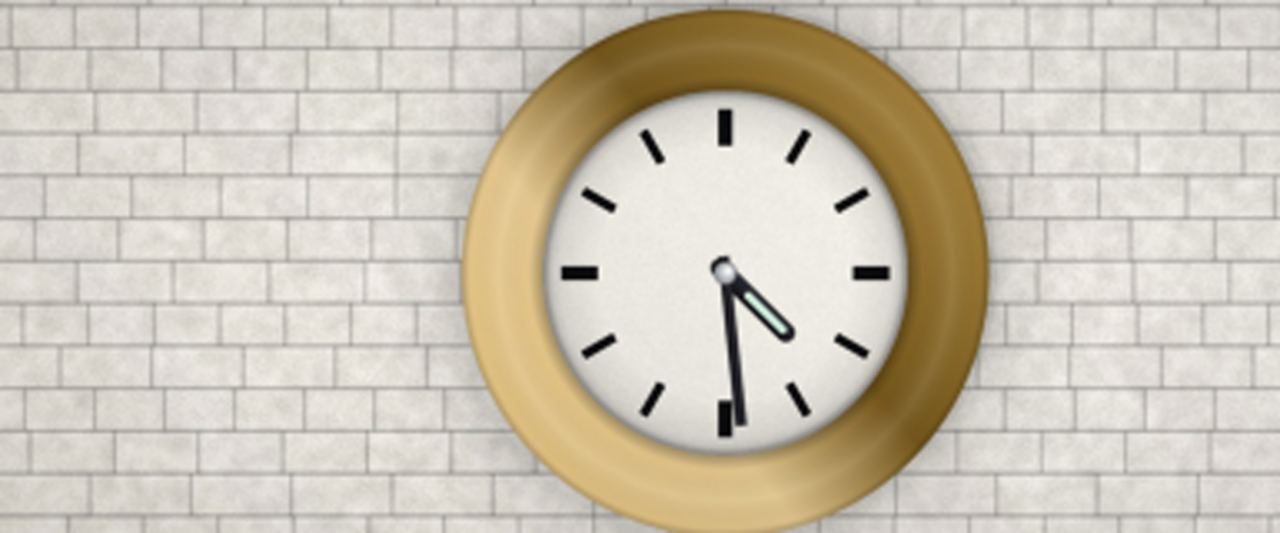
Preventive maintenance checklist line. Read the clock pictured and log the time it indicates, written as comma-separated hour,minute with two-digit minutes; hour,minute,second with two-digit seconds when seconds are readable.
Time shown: 4,29
